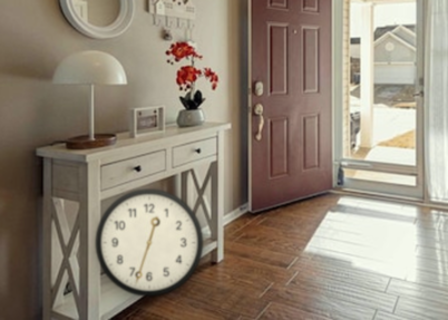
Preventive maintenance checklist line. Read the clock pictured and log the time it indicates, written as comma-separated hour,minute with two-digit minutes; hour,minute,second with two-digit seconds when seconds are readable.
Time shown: 12,33
